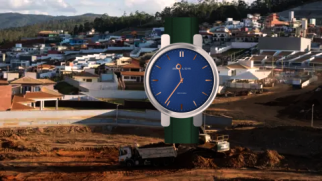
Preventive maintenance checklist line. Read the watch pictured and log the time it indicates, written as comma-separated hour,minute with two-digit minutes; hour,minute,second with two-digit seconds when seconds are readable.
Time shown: 11,36
